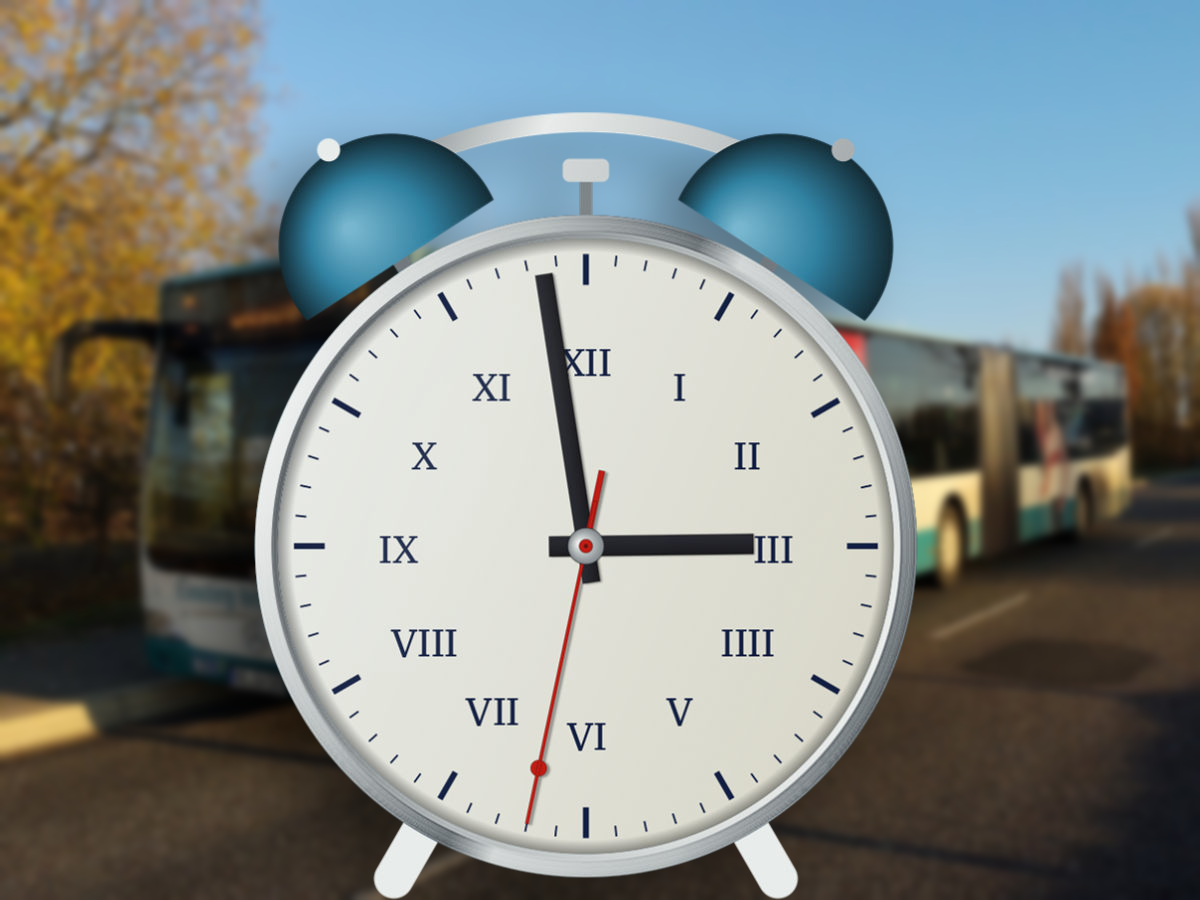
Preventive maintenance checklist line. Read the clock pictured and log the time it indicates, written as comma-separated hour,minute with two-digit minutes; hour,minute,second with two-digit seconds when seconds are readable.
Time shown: 2,58,32
